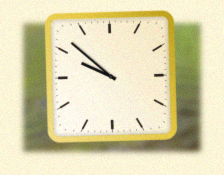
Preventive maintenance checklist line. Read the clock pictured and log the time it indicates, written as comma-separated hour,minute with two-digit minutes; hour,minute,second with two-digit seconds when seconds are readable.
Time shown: 9,52
